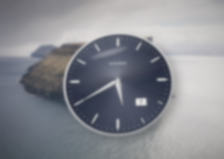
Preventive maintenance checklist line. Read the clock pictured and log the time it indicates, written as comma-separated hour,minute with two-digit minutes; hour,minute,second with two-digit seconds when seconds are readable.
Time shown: 5,40
